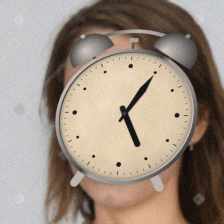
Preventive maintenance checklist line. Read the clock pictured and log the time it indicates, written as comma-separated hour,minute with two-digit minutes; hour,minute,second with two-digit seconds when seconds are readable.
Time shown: 5,05
